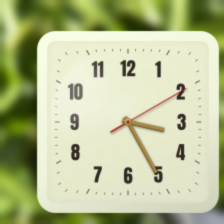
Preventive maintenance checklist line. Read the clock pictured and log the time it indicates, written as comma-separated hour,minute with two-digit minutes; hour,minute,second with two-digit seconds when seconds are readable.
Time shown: 3,25,10
